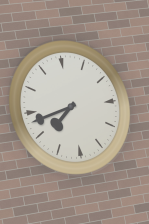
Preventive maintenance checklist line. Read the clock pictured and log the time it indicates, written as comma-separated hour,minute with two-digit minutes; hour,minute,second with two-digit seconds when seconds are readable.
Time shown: 7,43
